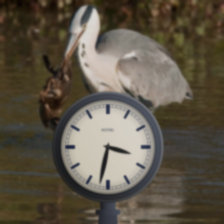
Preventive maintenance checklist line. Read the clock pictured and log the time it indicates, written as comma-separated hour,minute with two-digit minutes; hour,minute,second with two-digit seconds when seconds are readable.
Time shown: 3,32
